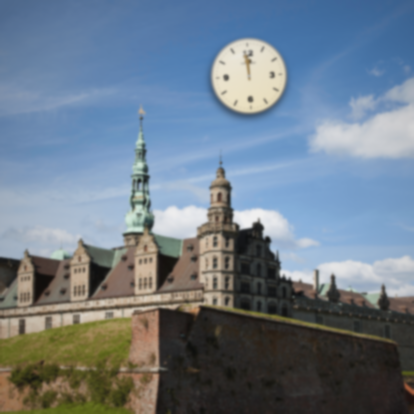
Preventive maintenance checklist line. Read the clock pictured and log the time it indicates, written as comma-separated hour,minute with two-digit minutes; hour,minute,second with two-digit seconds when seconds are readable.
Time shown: 11,59
